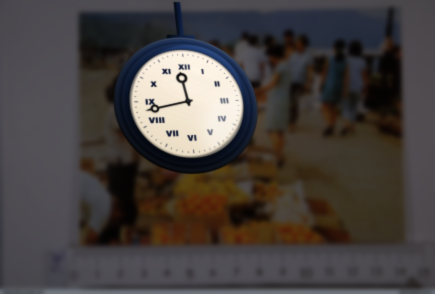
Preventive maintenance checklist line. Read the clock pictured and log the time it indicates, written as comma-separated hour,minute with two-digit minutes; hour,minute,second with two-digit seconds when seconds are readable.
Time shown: 11,43
